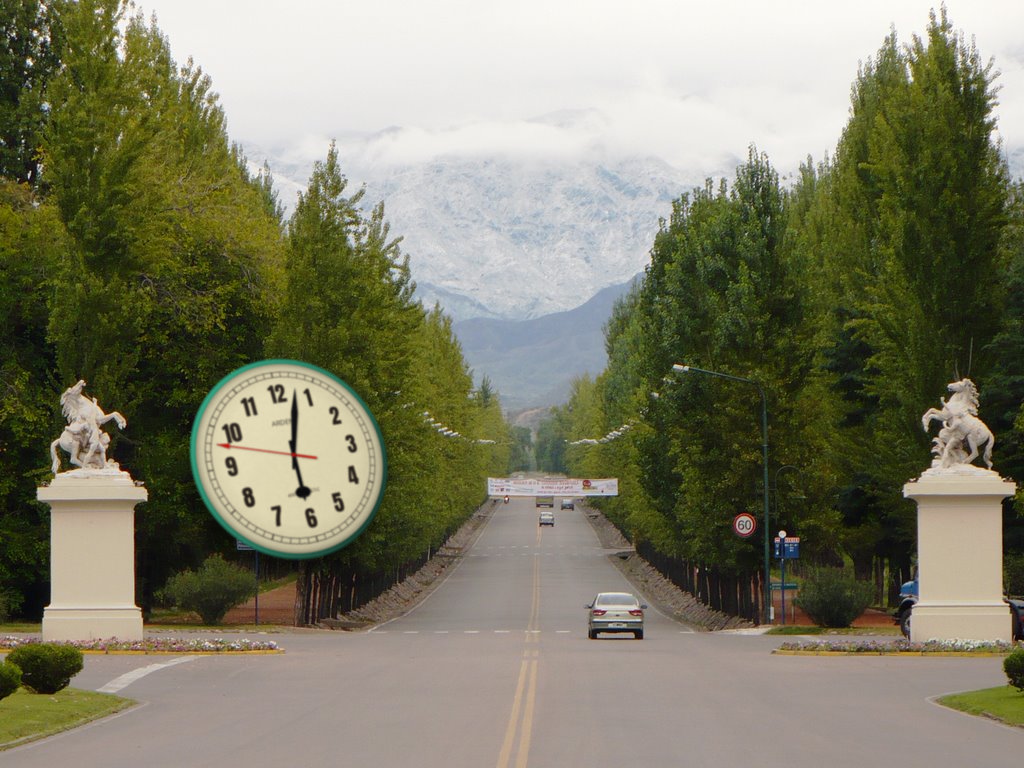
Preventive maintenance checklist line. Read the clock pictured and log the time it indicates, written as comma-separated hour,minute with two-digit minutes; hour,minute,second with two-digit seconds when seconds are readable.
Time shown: 6,02,48
